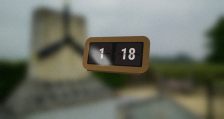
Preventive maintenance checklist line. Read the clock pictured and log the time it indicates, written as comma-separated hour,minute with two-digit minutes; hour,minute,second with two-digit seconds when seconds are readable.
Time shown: 1,18
